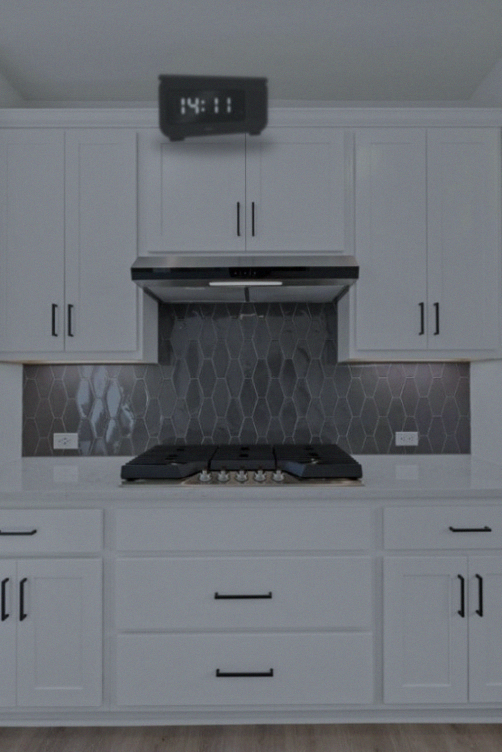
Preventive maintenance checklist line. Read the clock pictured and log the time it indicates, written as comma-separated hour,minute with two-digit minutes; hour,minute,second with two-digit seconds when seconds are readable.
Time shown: 14,11
